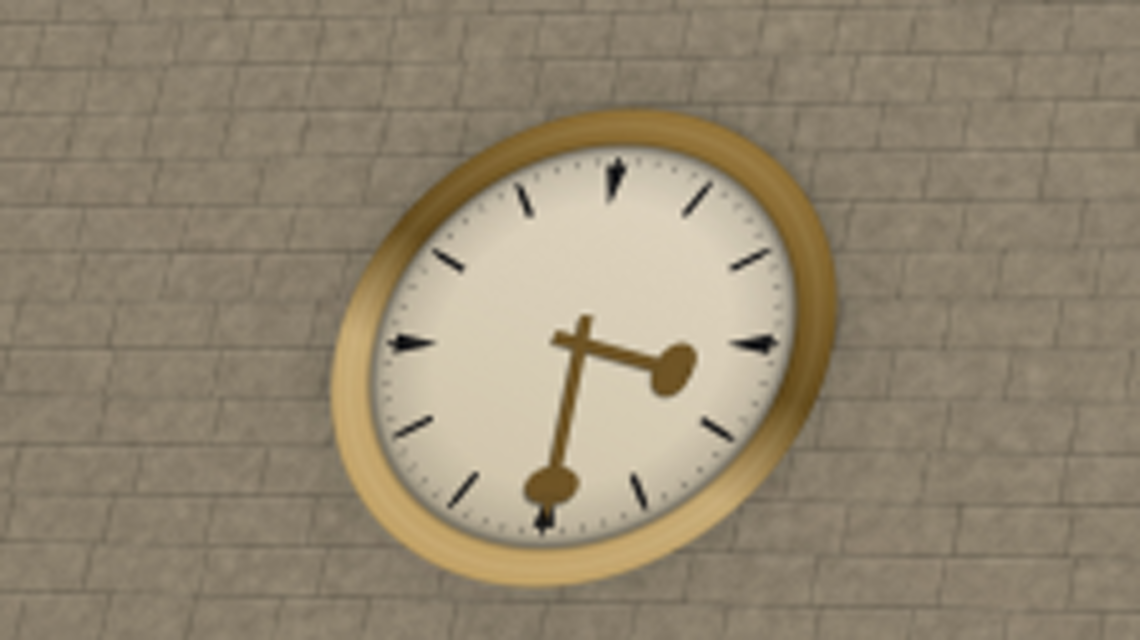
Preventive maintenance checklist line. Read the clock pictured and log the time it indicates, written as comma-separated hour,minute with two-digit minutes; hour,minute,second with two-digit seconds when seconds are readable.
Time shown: 3,30
